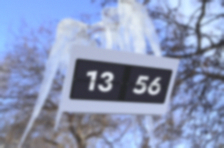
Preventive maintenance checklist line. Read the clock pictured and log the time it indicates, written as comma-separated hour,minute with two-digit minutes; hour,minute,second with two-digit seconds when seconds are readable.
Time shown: 13,56
